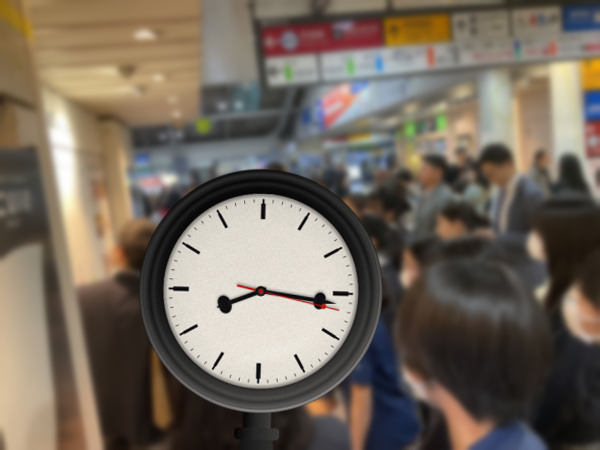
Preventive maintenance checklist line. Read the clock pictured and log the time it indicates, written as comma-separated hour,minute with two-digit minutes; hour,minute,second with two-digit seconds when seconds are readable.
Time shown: 8,16,17
